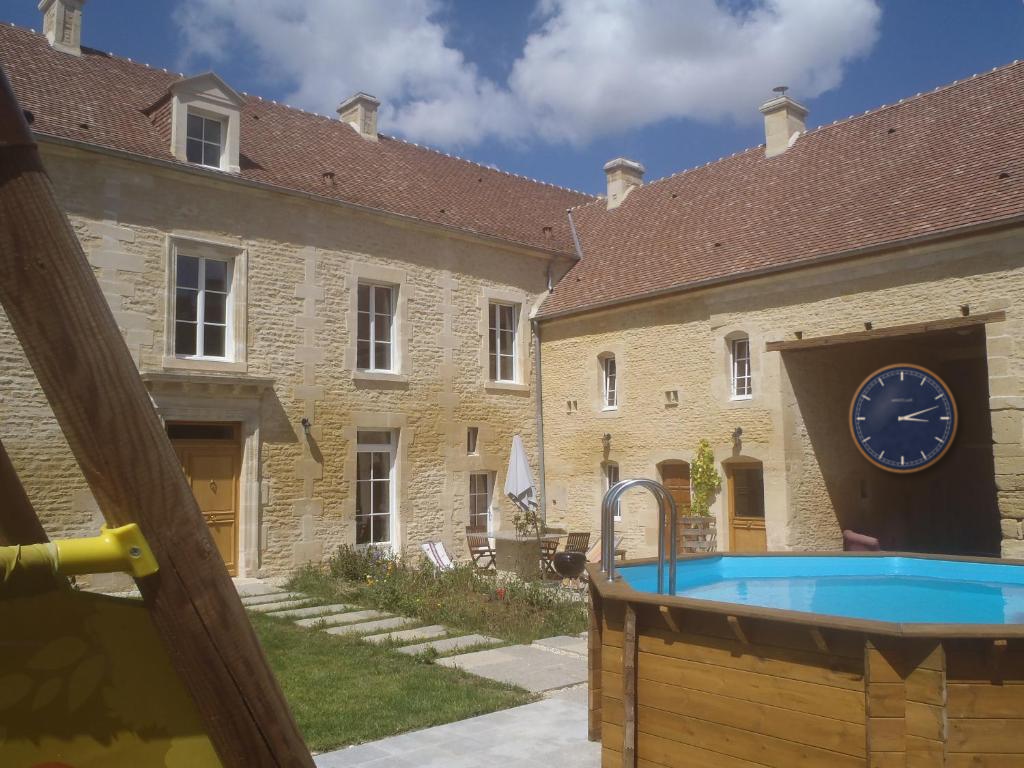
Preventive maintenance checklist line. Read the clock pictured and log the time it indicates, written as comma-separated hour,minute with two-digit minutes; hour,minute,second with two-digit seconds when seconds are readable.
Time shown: 3,12
